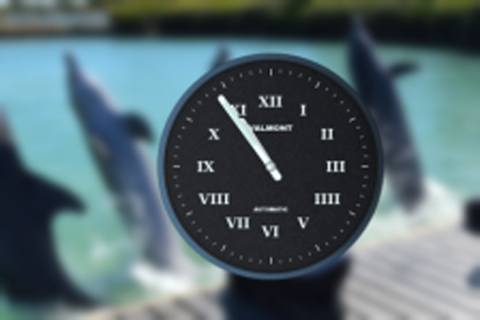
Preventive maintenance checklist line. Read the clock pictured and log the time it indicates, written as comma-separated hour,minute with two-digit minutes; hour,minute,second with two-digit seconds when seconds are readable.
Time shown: 10,54
